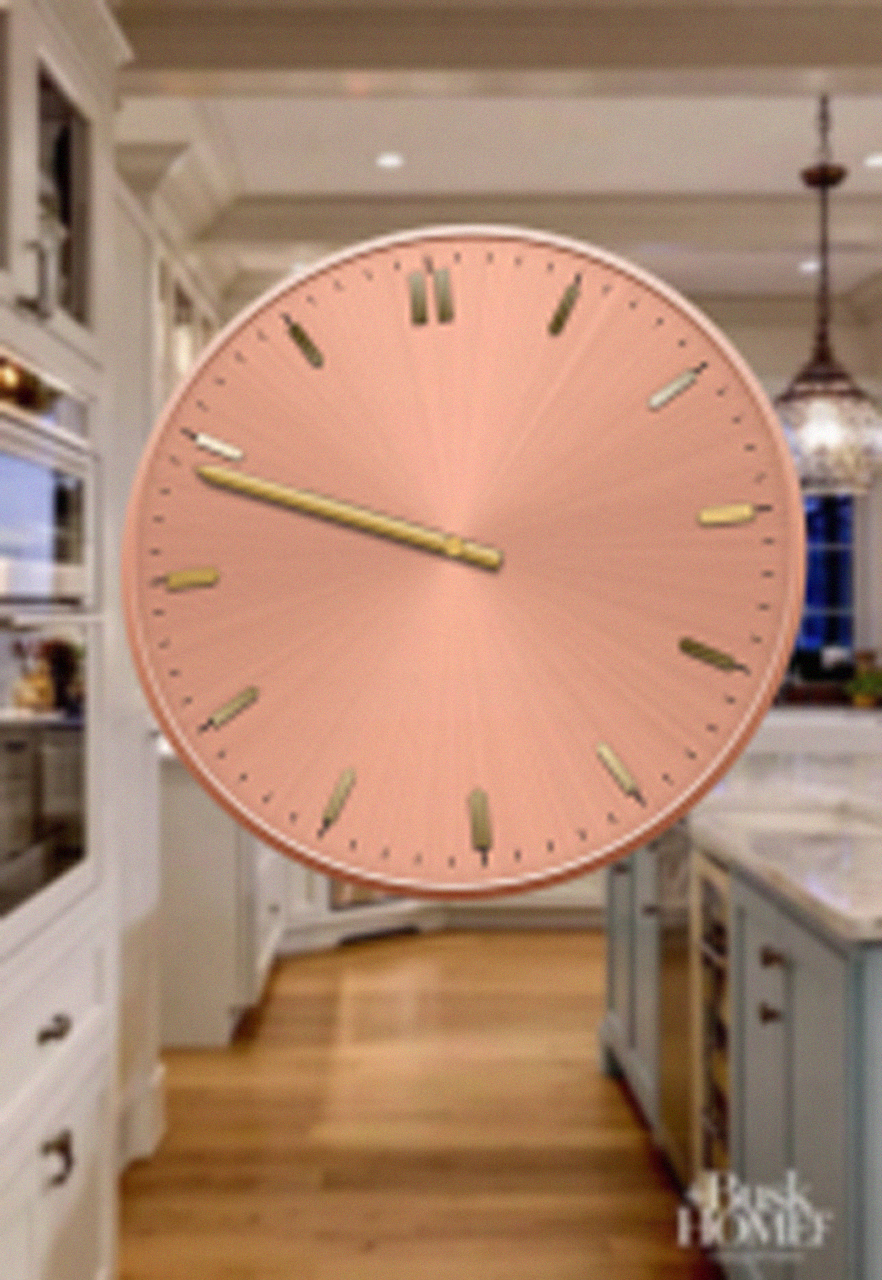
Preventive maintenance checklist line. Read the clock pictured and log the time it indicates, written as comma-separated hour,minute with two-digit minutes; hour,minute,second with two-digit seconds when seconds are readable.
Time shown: 9,49
